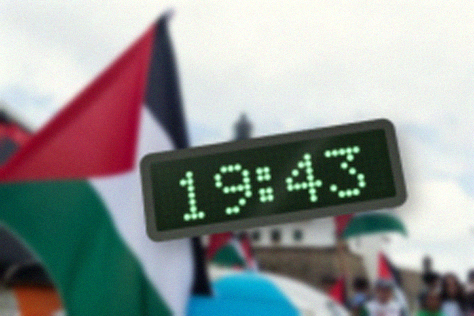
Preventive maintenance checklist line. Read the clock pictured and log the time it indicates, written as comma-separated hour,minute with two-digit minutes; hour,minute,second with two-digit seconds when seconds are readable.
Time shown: 19,43
